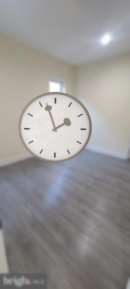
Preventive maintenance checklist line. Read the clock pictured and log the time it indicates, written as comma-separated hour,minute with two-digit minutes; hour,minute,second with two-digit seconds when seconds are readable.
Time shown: 1,57
